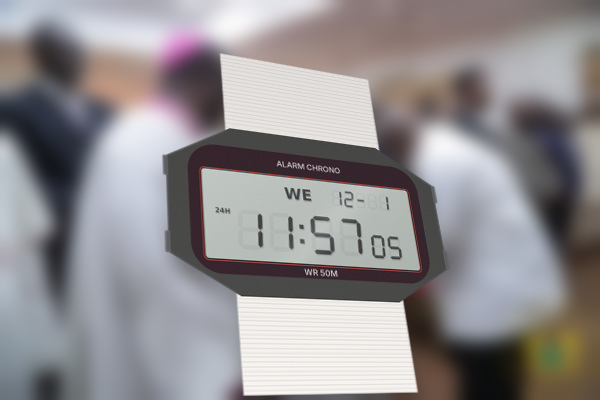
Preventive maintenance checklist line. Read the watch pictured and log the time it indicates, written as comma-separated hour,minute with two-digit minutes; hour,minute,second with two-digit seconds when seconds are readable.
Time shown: 11,57,05
